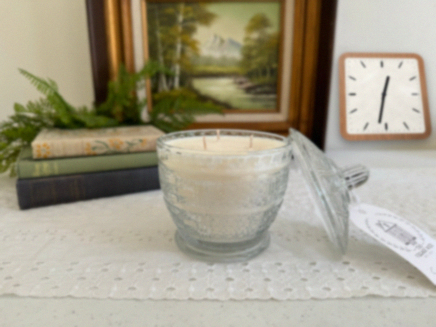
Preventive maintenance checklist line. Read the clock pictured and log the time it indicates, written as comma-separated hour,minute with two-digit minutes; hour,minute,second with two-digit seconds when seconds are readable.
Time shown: 12,32
